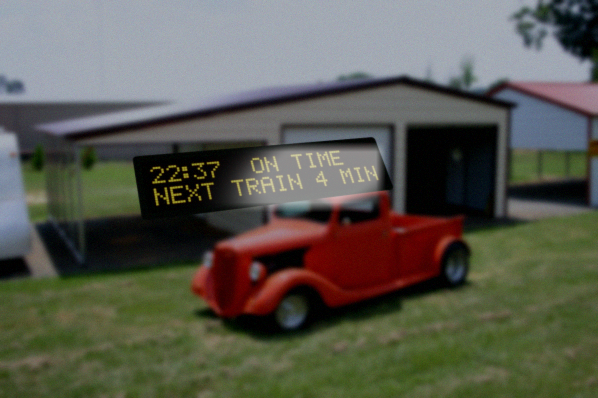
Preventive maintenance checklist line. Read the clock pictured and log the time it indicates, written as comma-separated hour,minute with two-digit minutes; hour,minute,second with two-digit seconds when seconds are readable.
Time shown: 22,37
